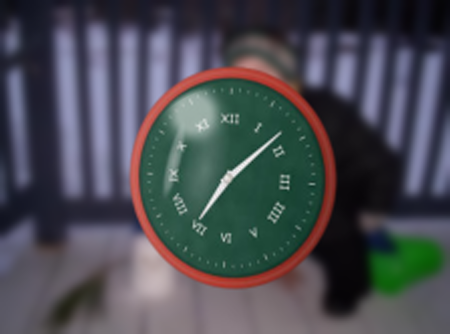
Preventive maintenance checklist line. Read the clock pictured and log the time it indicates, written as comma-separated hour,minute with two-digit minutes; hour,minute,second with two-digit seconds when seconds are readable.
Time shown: 7,08
